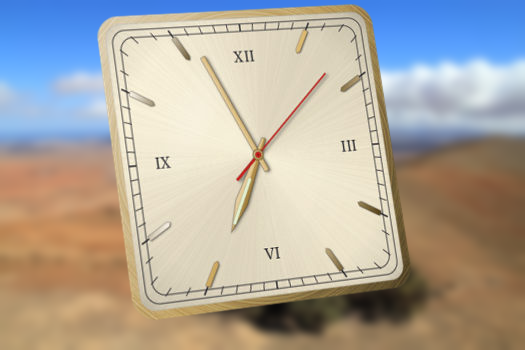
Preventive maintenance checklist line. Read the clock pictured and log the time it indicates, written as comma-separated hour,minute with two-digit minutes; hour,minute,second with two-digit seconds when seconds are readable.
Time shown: 6,56,08
